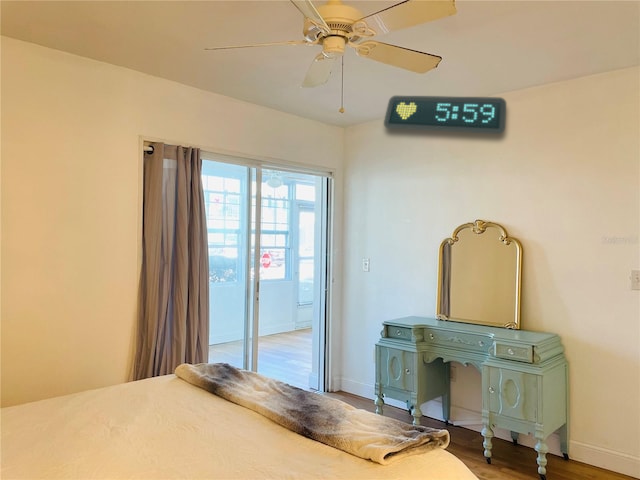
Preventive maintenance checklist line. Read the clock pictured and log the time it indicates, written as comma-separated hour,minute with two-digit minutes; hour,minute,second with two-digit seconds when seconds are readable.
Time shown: 5,59
